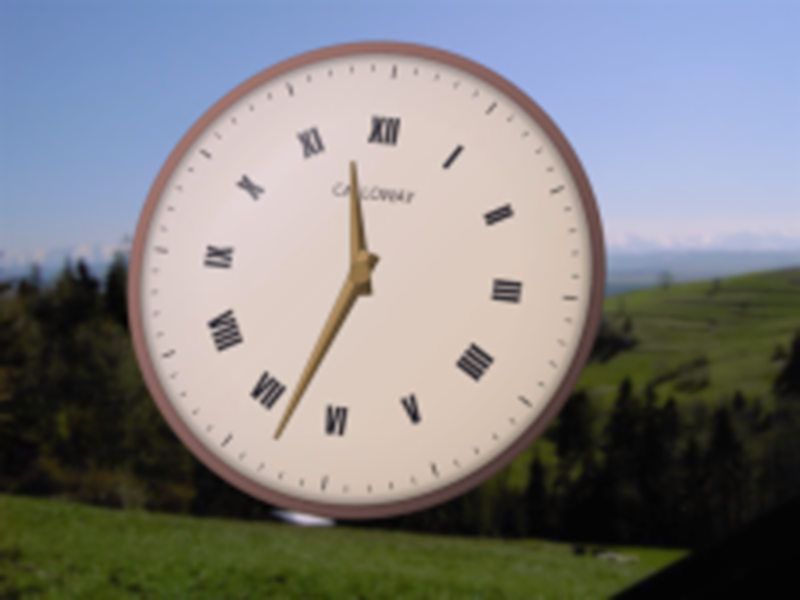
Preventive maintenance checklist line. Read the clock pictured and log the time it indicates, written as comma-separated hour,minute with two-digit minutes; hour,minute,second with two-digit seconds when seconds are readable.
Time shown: 11,33
